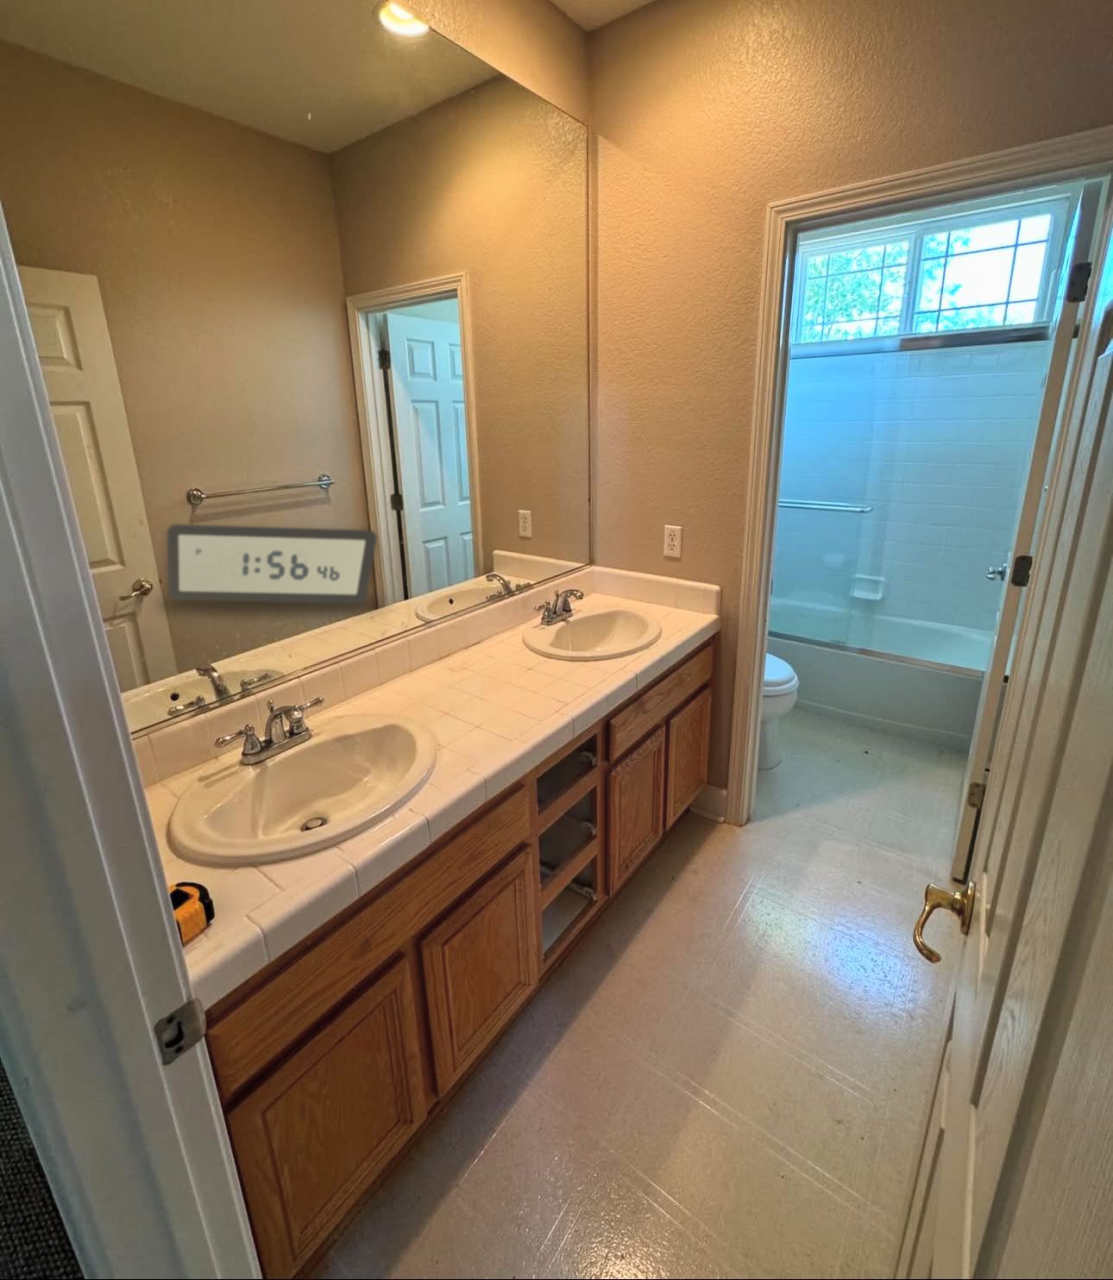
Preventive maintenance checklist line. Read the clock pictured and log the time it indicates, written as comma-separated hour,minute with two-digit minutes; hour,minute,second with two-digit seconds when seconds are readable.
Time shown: 1,56,46
